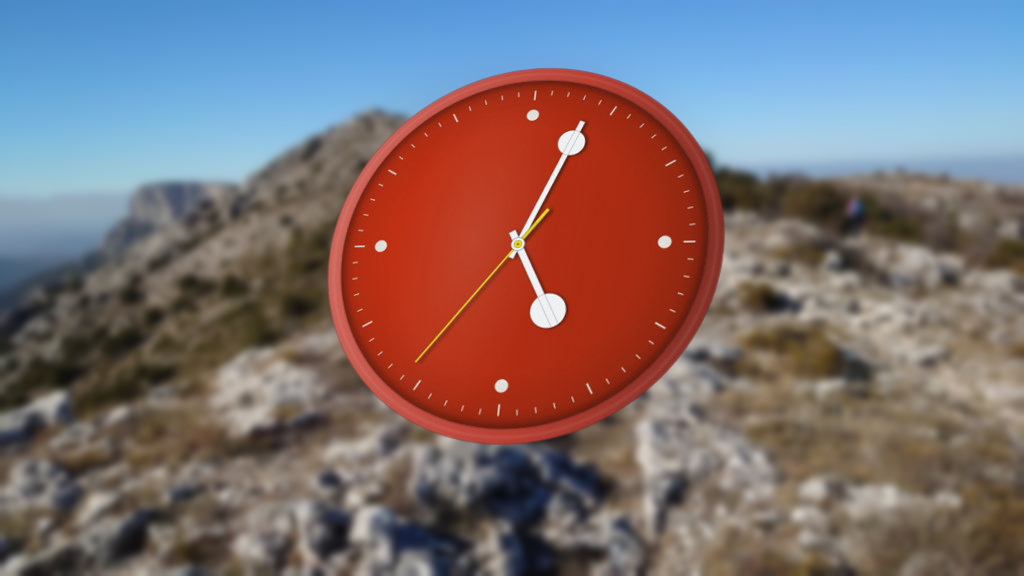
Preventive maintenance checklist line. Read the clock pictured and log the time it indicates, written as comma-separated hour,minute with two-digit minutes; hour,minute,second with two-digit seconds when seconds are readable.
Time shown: 5,03,36
